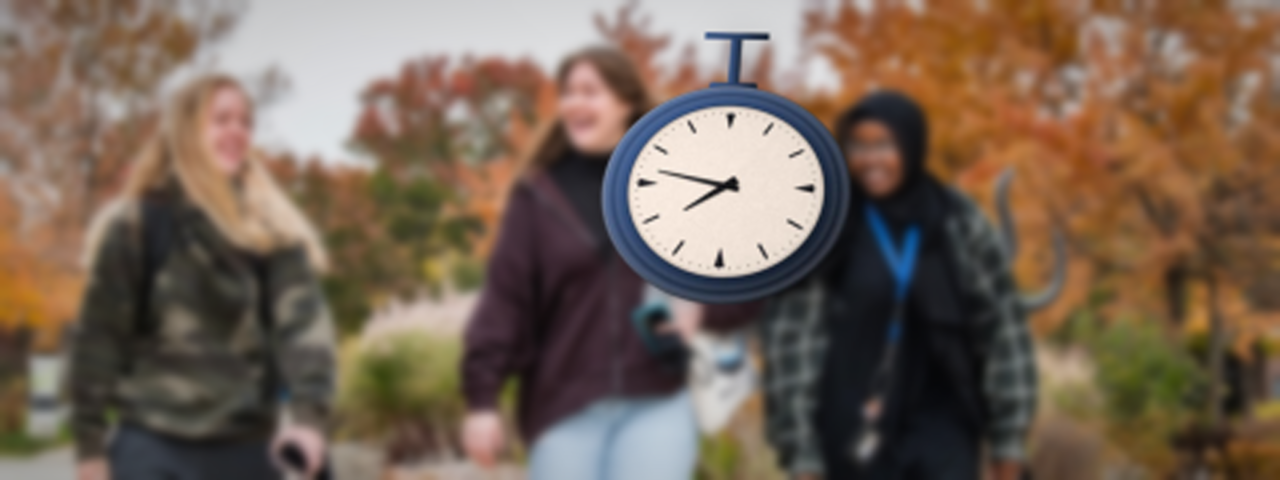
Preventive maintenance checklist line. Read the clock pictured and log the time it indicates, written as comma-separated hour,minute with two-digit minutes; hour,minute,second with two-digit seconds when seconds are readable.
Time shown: 7,47
